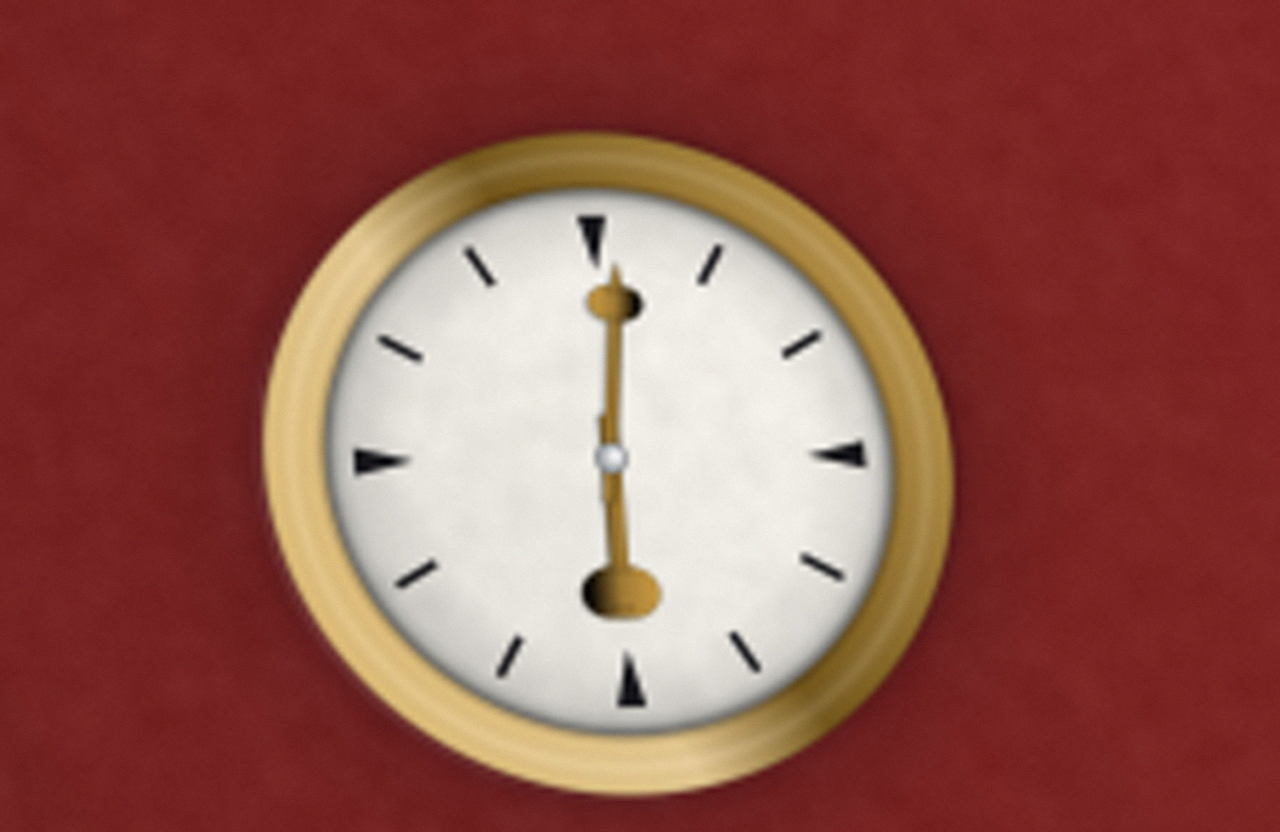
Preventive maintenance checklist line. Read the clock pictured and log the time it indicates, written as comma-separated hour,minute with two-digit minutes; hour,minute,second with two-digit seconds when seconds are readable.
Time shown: 6,01
